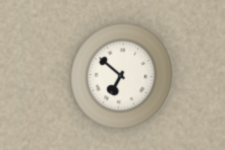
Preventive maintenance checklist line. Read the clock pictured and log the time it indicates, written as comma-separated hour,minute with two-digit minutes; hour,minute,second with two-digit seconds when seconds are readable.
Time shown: 6,51
